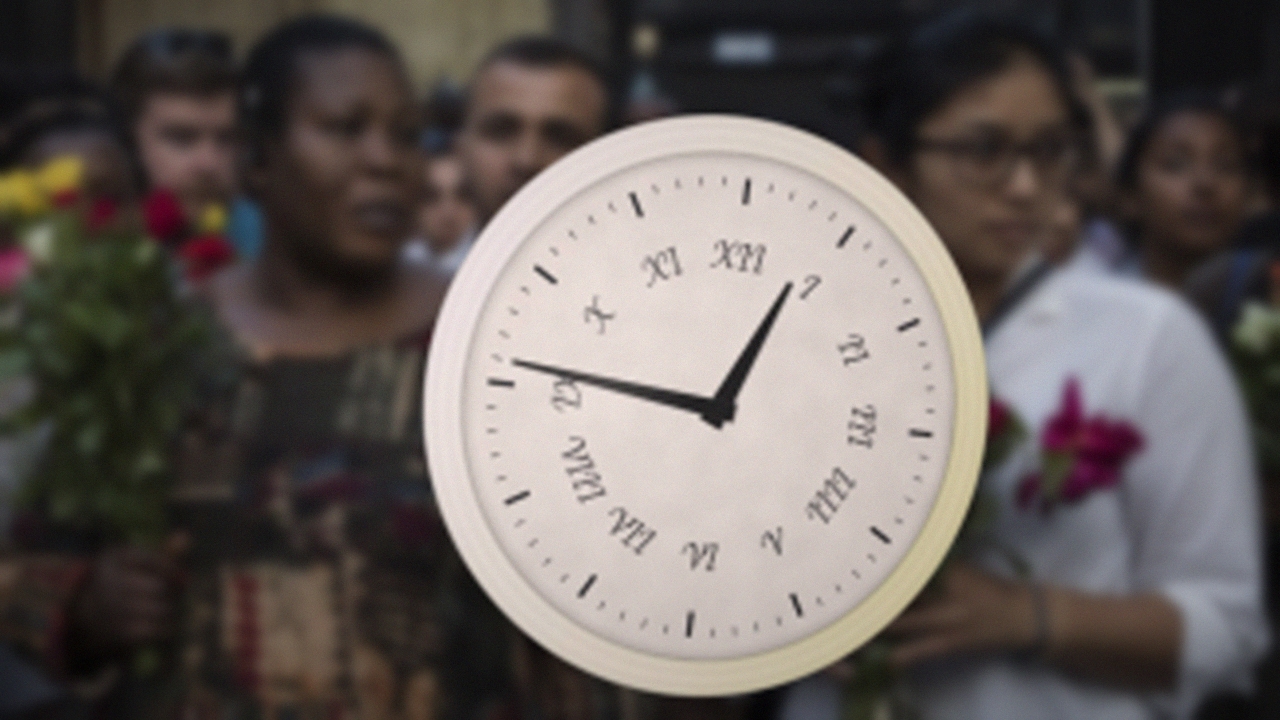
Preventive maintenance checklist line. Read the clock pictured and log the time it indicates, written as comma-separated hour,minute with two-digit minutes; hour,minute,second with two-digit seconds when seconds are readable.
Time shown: 12,46
